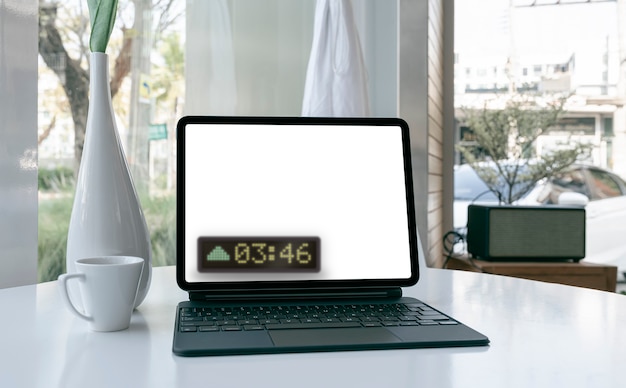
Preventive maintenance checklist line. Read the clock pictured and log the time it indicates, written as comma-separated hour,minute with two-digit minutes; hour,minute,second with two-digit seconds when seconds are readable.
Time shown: 3,46
